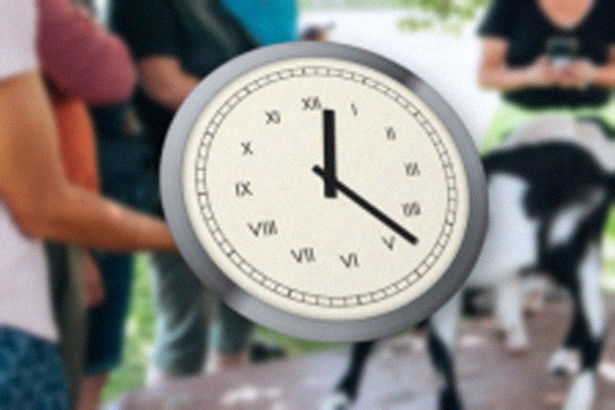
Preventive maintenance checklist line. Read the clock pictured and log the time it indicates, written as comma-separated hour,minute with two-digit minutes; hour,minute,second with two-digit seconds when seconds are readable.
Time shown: 12,23
